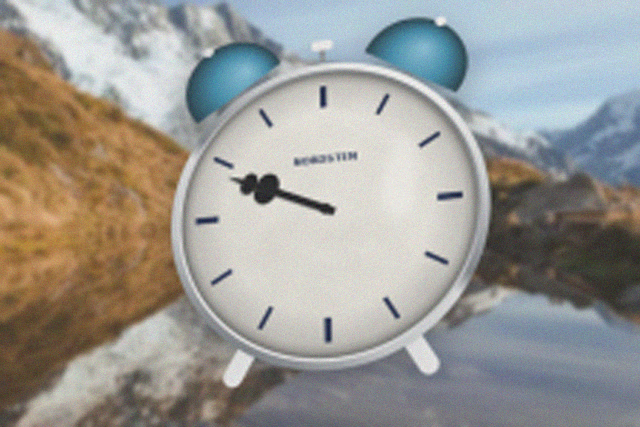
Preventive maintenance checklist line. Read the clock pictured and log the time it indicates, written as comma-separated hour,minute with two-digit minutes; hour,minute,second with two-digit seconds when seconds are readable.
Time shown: 9,49
